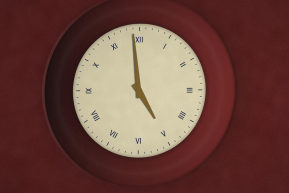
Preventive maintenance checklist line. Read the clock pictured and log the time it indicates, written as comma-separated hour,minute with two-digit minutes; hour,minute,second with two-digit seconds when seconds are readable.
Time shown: 4,59
